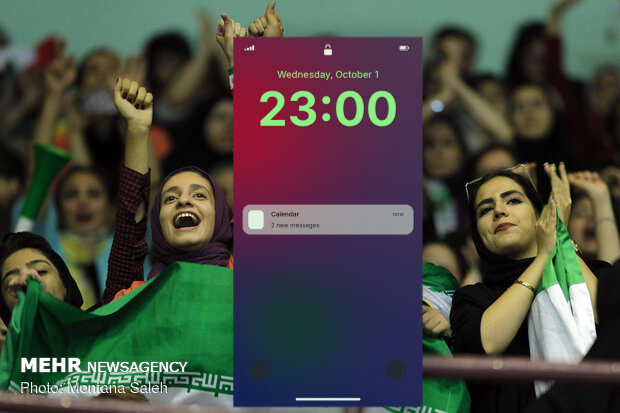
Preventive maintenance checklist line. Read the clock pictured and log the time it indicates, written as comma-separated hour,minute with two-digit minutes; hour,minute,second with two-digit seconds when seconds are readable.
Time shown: 23,00
